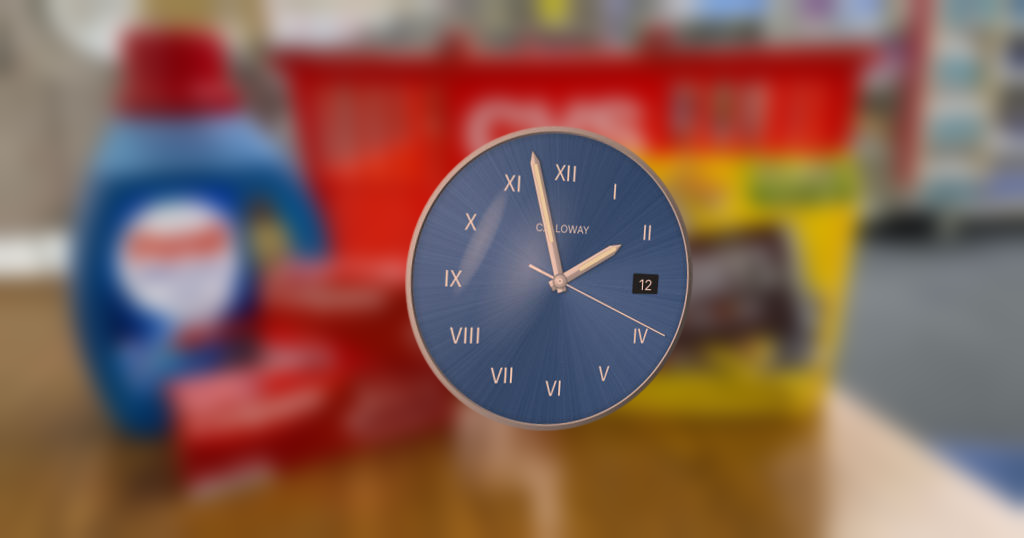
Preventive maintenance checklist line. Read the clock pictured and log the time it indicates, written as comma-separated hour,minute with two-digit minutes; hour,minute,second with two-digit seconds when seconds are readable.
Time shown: 1,57,19
